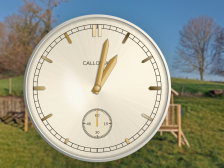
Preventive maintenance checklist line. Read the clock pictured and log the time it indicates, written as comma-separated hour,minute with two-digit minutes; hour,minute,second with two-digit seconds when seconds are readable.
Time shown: 1,02
